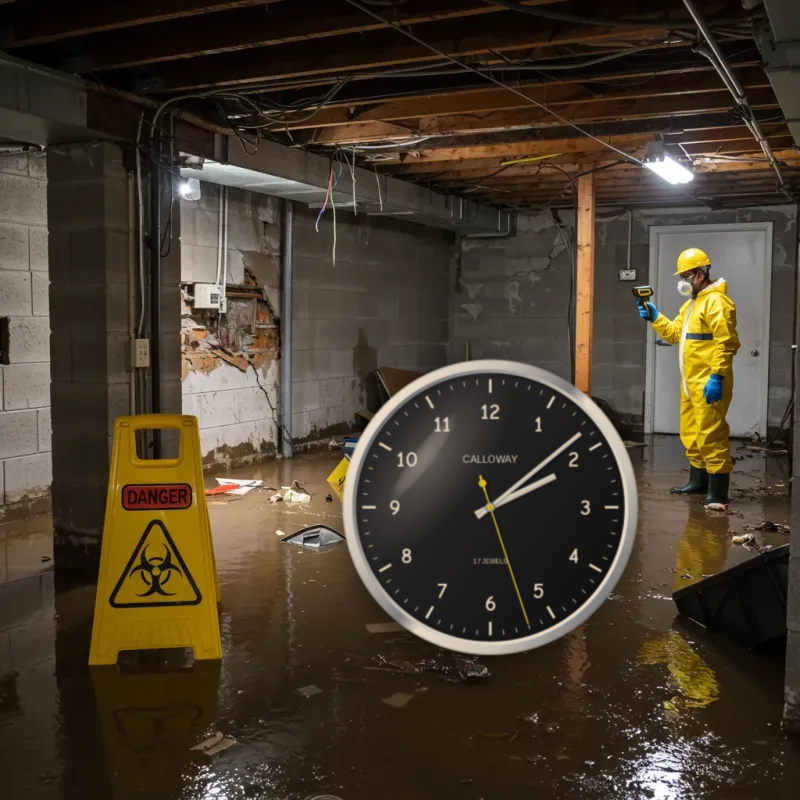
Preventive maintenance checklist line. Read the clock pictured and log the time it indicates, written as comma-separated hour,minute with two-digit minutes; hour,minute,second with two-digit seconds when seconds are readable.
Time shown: 2,08,27
